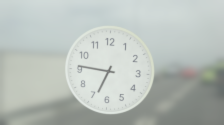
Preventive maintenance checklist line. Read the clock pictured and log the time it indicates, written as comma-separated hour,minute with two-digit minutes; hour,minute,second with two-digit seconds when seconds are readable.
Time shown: 6,46
